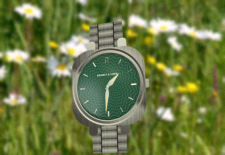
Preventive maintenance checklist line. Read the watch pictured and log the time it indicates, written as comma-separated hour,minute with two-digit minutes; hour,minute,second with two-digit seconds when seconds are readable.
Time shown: 1,31
